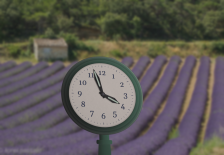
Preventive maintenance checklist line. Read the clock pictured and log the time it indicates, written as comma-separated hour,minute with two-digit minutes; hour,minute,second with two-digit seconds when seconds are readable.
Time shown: 3,57
